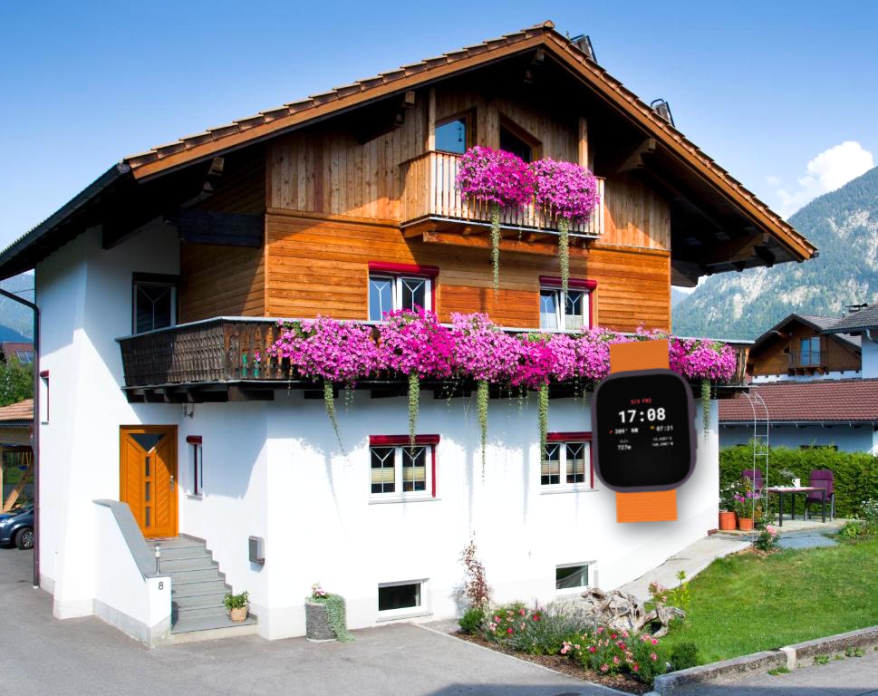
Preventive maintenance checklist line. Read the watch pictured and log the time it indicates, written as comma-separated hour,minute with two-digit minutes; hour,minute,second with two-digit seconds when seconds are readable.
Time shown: 17,08
